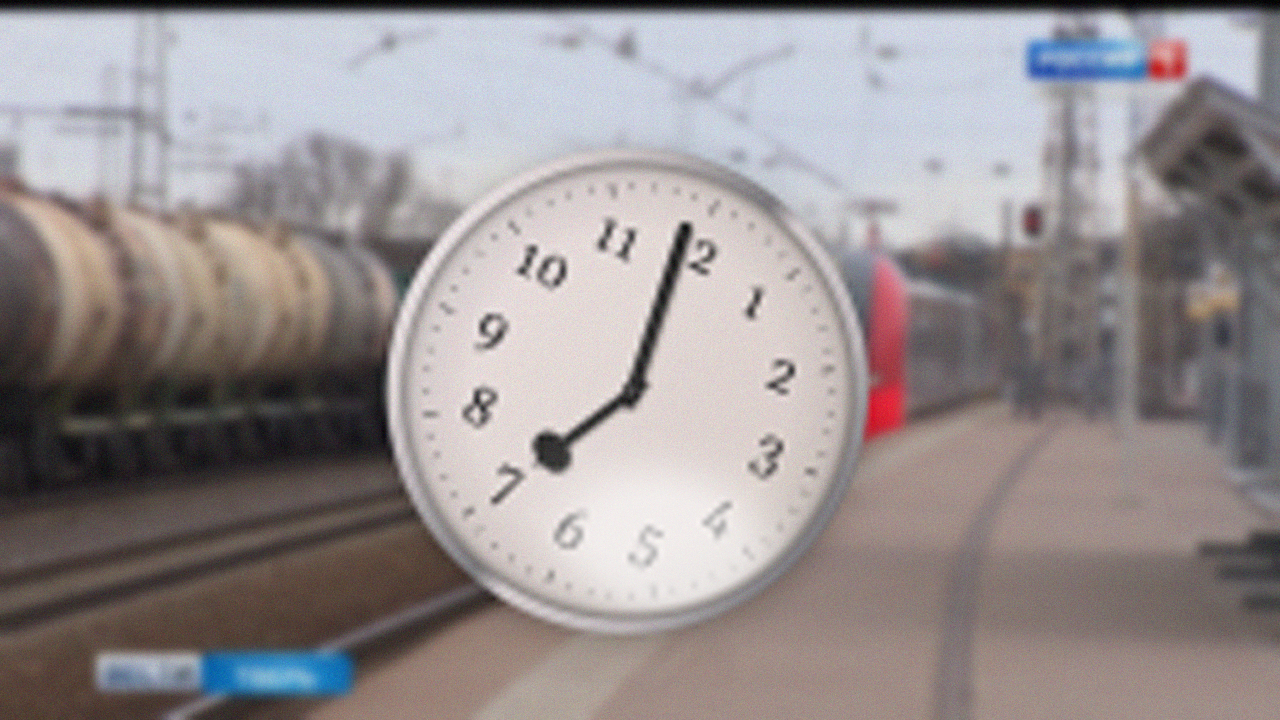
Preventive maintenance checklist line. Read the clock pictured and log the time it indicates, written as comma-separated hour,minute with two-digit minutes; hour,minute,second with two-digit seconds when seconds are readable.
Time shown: 6,59
